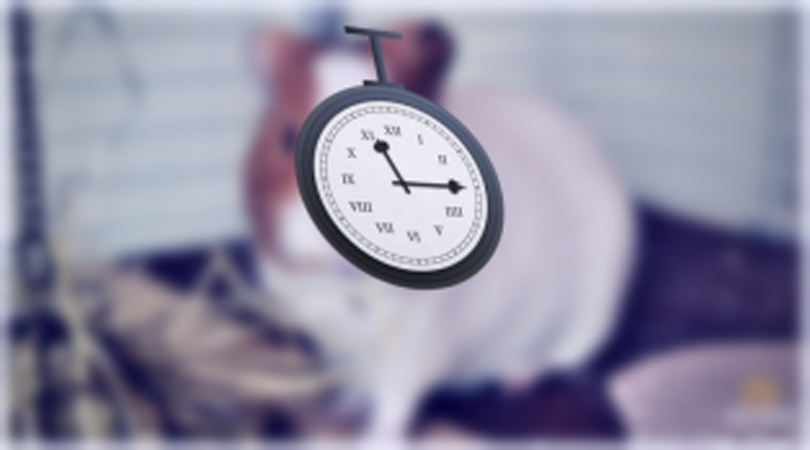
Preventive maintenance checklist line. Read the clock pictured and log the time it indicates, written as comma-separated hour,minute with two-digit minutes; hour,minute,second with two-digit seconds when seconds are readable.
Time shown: 11,15
